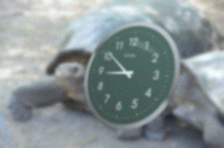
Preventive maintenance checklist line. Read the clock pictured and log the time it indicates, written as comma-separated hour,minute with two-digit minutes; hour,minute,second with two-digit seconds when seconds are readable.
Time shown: 8,51
